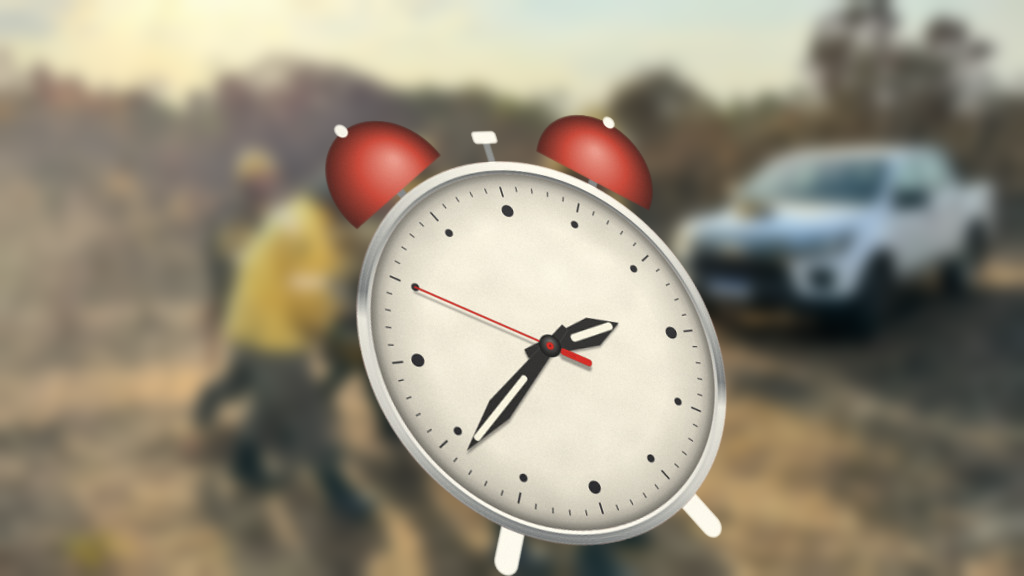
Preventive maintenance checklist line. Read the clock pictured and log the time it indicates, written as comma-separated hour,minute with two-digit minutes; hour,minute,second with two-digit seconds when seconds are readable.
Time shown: 2,38,50
